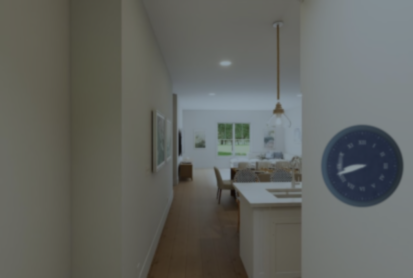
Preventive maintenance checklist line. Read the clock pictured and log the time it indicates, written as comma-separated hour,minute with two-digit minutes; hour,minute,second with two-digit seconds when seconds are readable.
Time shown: 8,42
